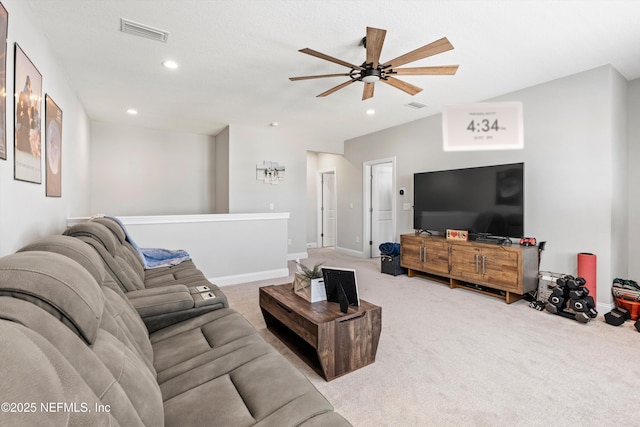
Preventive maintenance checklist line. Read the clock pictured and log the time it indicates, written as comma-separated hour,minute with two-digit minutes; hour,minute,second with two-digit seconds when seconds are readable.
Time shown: 4,34
